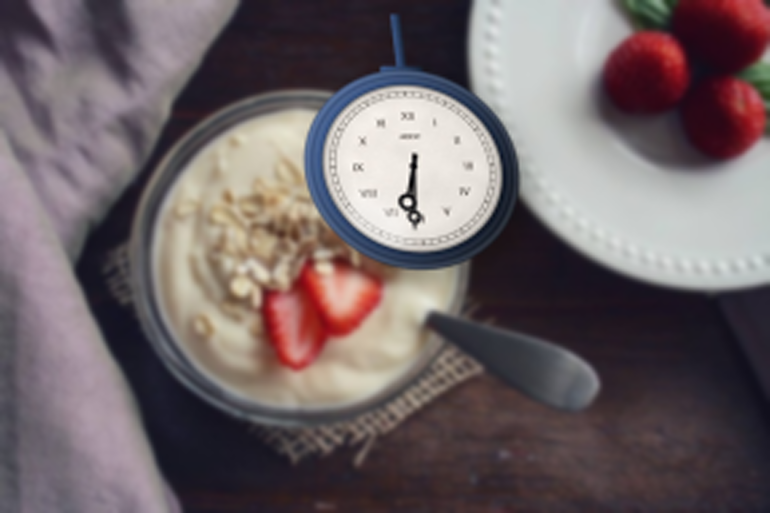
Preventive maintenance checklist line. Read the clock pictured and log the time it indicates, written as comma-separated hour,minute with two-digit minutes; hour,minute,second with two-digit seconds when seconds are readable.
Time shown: 6,31
